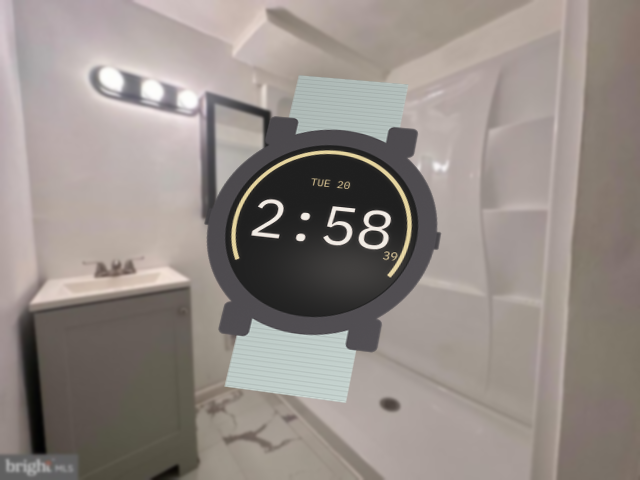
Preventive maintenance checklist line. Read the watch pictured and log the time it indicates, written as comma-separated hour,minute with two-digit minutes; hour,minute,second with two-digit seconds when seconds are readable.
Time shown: 2,58,39
